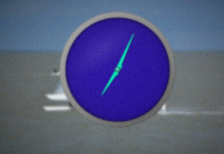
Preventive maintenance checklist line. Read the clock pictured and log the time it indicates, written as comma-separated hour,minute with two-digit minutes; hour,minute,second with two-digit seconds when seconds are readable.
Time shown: 7,04
